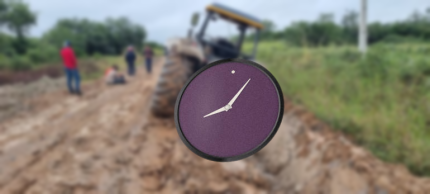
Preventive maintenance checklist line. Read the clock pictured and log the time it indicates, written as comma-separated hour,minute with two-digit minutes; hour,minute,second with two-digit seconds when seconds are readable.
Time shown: 8,05
